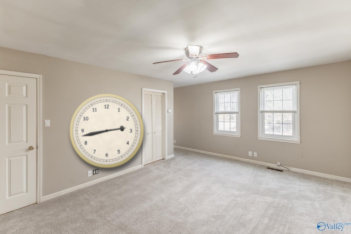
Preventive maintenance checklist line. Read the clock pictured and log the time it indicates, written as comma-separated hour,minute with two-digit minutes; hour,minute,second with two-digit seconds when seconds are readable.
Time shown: 2,43
